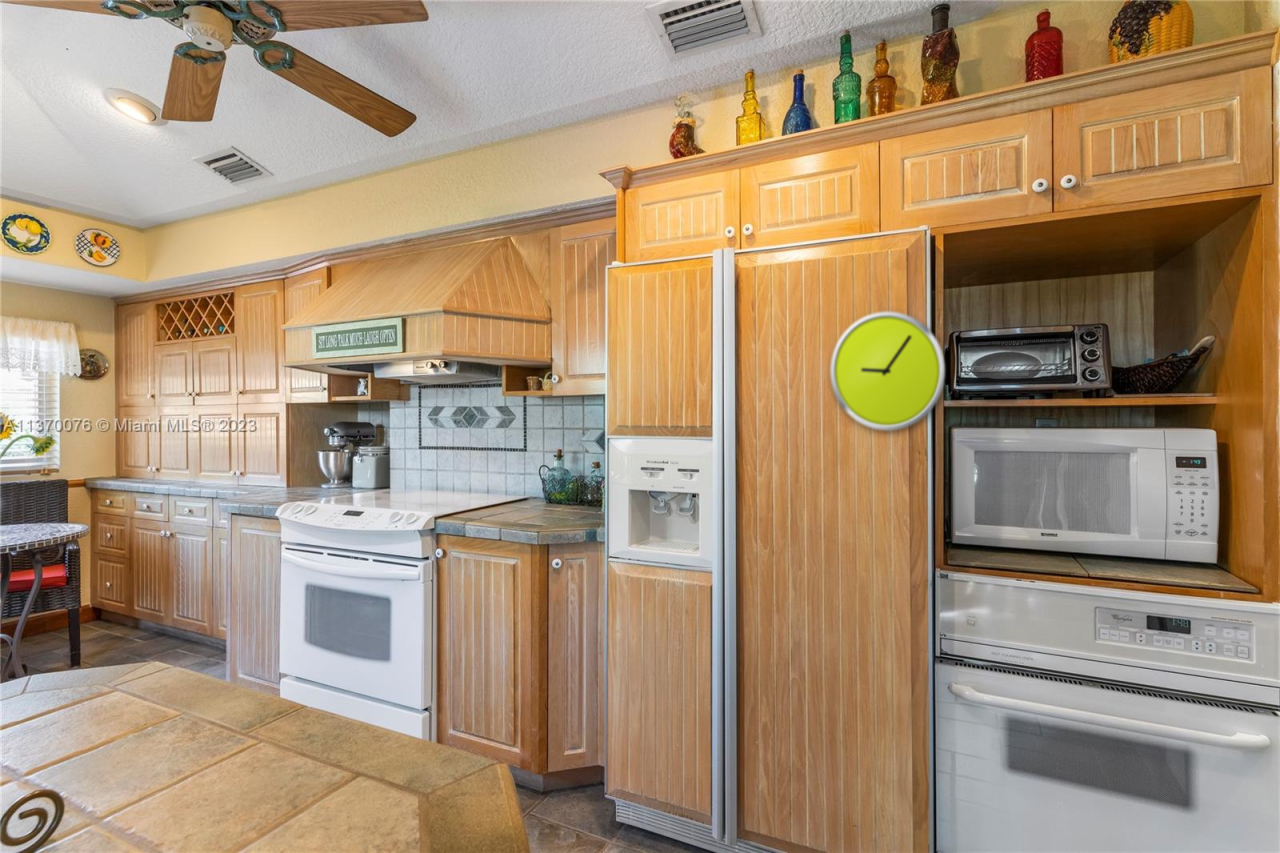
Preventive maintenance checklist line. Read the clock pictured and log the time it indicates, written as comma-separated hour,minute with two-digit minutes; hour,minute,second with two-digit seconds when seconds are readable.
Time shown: 9,06
